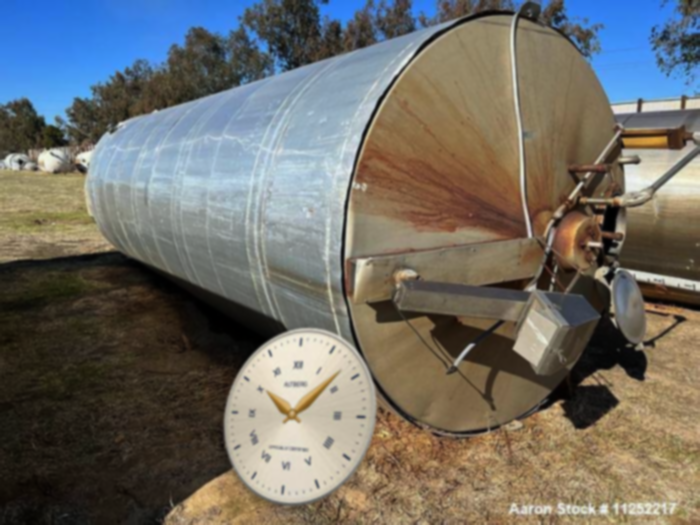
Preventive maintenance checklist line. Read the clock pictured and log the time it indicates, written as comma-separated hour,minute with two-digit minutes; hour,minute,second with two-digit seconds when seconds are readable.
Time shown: 10,08
